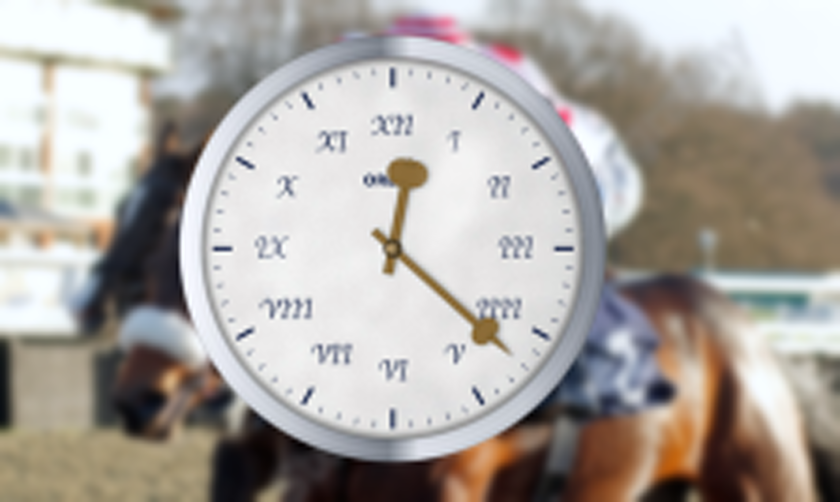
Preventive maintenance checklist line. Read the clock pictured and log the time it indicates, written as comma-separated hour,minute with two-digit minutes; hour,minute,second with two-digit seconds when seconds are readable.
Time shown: 12,22
